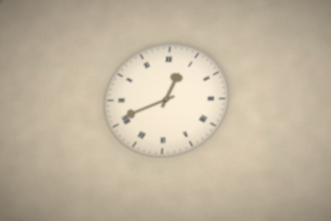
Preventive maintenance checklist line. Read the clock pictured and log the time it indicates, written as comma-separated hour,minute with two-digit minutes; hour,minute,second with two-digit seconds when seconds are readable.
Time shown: 12,41
